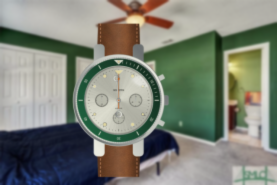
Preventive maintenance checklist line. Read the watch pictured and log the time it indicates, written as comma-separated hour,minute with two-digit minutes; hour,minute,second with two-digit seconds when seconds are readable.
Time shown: 5,59
